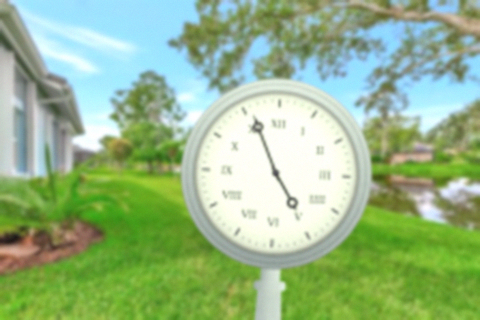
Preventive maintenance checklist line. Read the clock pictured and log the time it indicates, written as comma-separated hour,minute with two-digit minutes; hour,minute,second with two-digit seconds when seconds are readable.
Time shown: 4,56
